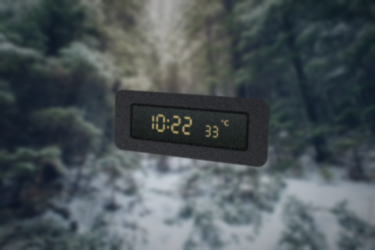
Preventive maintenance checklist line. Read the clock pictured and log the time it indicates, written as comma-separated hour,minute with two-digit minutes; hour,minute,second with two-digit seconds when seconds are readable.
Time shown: 10,22
